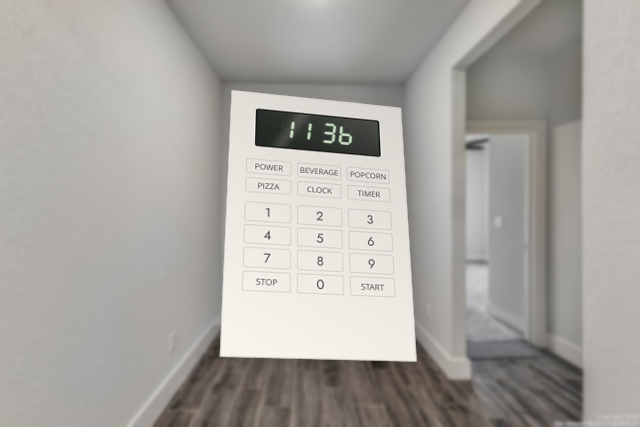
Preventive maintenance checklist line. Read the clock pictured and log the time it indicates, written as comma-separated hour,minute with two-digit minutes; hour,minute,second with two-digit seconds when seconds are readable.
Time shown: 11,36
